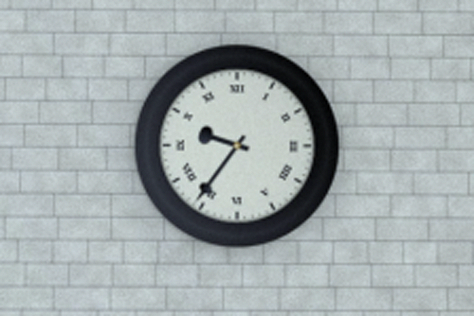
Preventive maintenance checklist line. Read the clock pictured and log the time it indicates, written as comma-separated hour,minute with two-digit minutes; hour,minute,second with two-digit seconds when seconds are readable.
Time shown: 9,36
